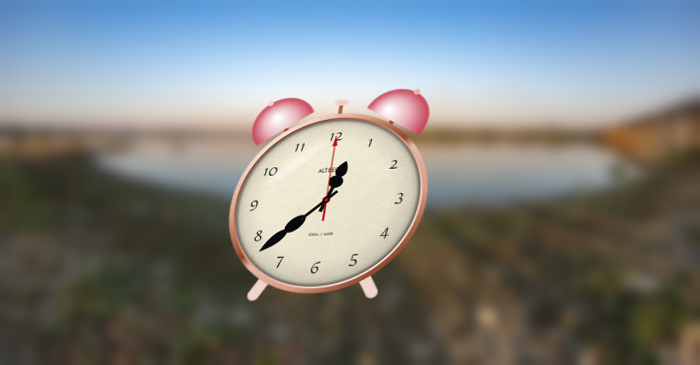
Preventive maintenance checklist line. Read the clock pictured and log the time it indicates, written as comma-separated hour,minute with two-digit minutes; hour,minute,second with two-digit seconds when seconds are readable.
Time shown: 12,38,00
